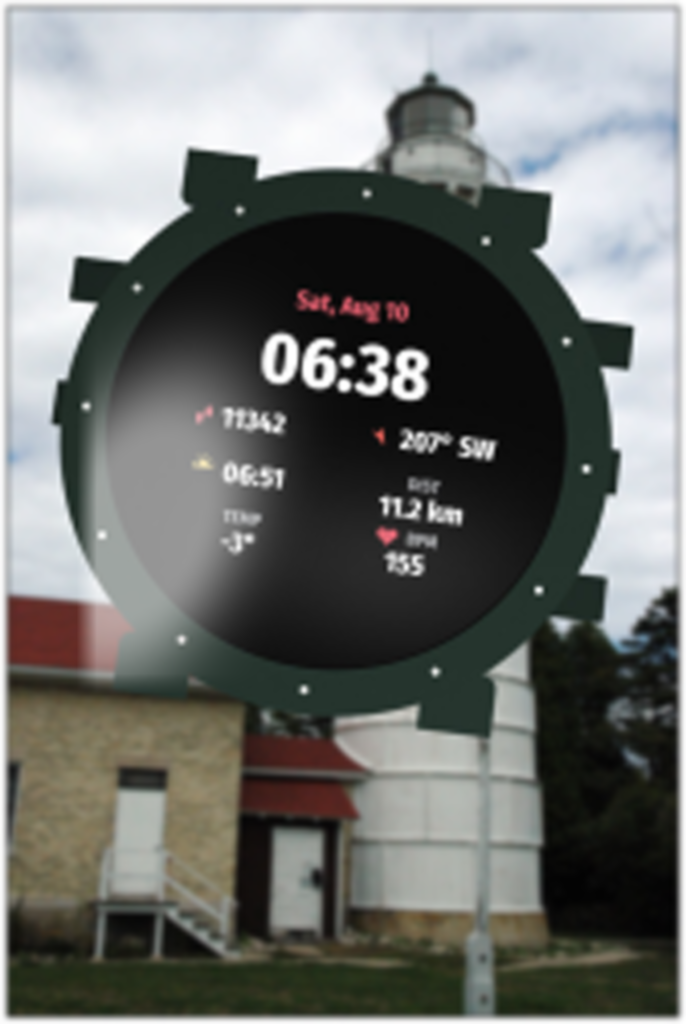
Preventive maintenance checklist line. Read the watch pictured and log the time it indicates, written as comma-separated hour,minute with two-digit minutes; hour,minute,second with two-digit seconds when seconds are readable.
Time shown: 6,38
